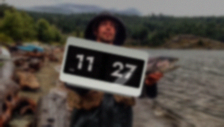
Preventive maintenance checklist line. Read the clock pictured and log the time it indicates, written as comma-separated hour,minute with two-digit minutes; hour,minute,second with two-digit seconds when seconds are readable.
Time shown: 11,27
